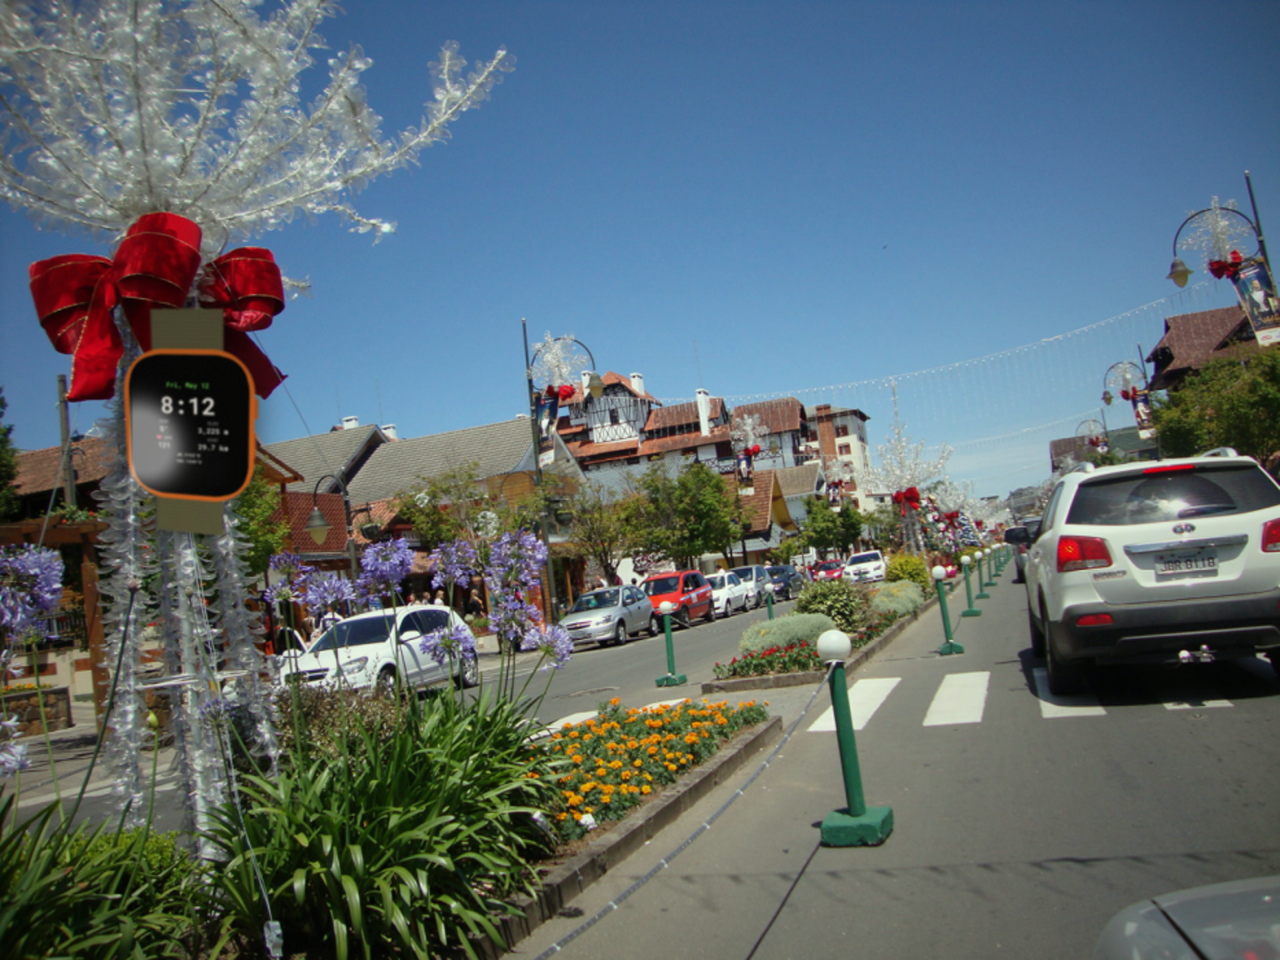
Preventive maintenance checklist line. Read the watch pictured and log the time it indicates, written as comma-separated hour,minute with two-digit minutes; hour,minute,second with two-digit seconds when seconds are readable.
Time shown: 8,12
